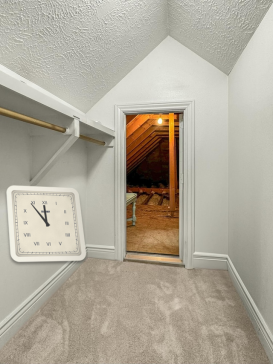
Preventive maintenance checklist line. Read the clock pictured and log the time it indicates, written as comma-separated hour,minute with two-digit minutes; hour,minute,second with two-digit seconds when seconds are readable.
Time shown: 11,54
